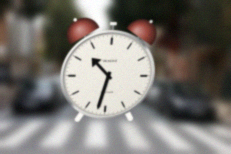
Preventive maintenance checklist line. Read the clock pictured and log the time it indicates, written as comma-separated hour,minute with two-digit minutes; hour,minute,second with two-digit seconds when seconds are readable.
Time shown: 10,32
